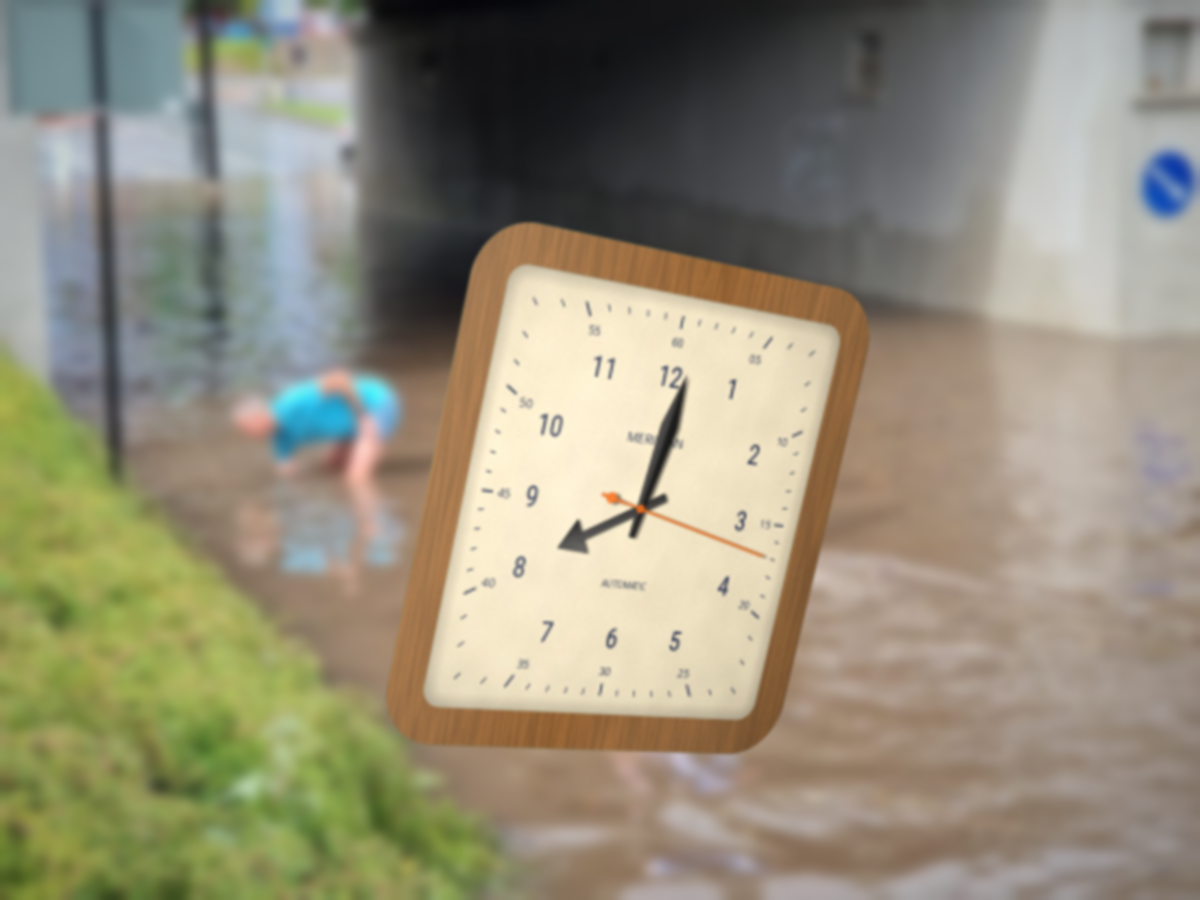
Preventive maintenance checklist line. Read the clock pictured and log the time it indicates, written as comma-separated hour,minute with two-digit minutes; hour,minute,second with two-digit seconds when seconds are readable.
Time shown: 8,01,17
